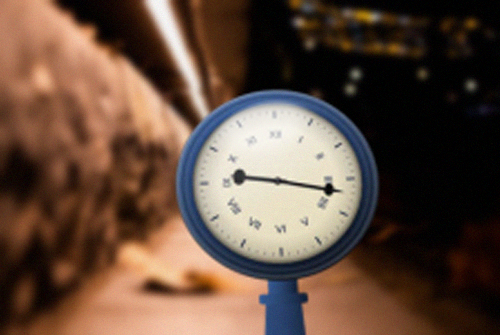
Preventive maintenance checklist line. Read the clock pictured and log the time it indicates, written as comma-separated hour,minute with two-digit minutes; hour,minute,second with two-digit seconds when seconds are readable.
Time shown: 9,17
